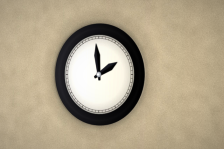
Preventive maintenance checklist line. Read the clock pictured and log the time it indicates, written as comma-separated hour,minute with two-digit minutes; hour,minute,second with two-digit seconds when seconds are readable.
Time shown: 1,59
